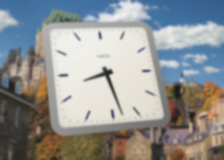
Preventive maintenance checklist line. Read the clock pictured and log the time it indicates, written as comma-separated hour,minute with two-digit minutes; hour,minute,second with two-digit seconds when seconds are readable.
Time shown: 8,28
